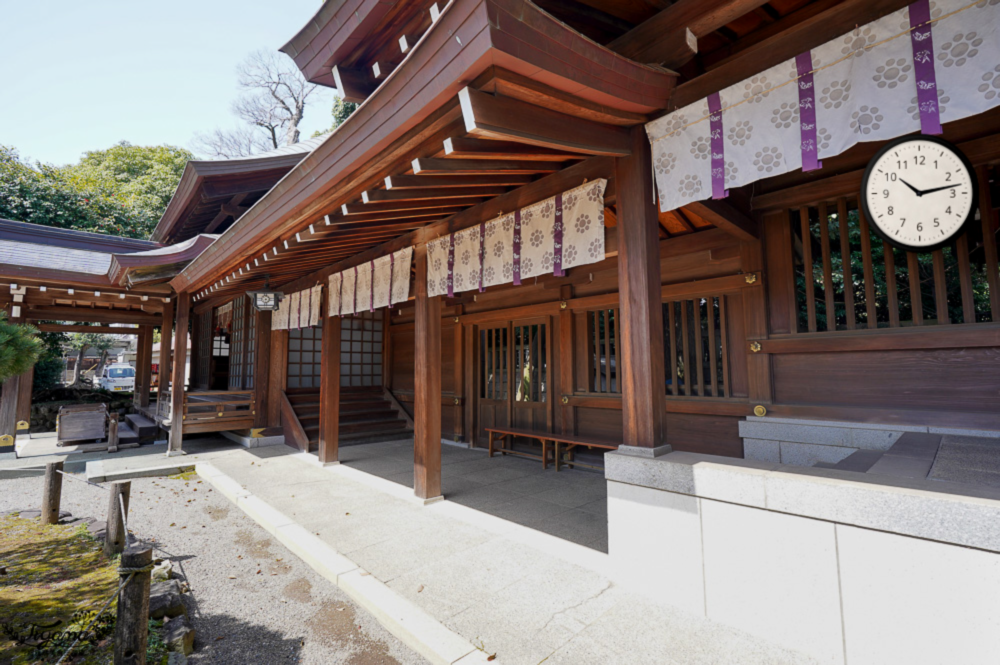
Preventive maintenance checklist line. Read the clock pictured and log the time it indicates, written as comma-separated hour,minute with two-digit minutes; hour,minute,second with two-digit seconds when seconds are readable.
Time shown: 10,13
